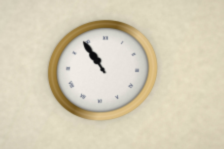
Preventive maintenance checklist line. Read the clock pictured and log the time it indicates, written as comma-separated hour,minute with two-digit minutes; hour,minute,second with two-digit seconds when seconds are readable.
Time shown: 10,54
